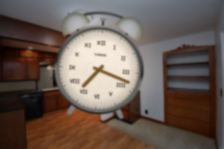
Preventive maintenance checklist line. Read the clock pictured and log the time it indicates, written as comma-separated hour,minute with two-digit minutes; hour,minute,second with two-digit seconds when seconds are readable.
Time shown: 7,18
